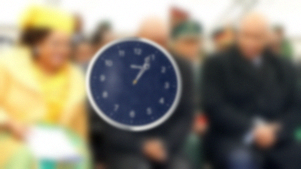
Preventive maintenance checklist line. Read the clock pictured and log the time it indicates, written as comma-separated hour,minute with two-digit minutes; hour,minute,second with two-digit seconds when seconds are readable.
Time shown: 1,04
